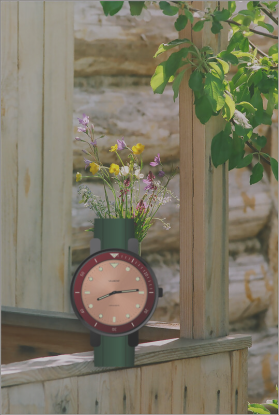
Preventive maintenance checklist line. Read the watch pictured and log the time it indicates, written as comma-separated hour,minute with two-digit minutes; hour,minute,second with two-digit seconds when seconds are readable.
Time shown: 8,14
